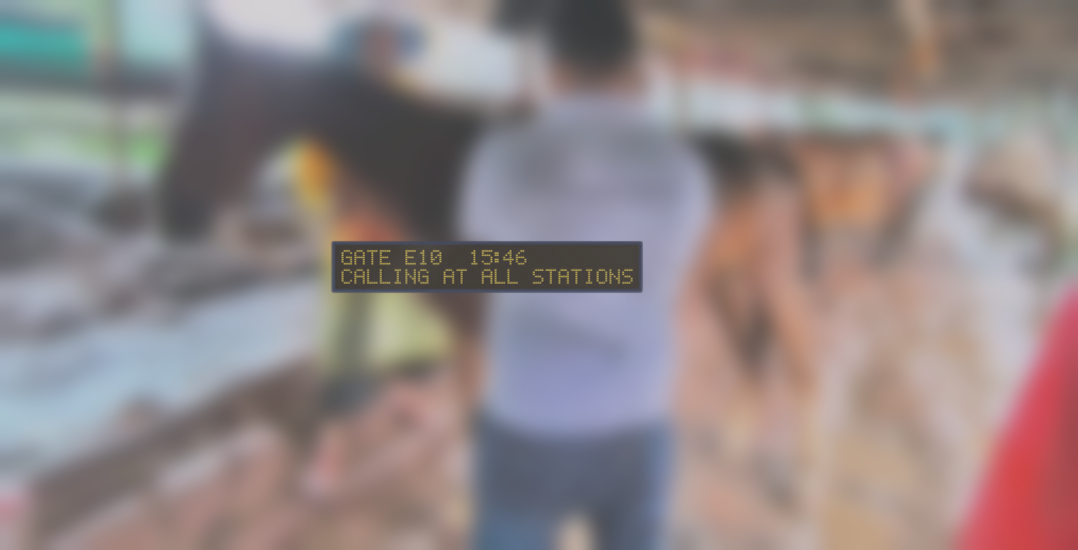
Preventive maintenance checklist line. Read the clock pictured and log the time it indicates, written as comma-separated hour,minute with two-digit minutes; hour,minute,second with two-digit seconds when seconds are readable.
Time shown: 15,46
